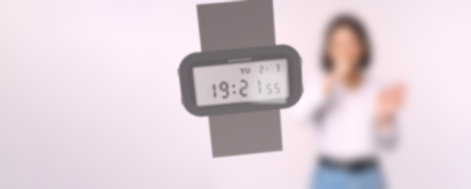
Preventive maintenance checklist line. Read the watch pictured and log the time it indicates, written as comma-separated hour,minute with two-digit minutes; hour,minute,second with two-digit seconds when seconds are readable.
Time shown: 19,21,55
